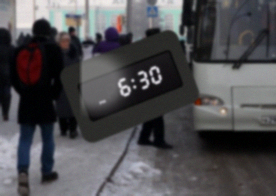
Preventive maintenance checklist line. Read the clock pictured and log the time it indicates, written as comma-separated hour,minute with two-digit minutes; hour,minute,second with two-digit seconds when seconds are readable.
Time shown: 6,30
